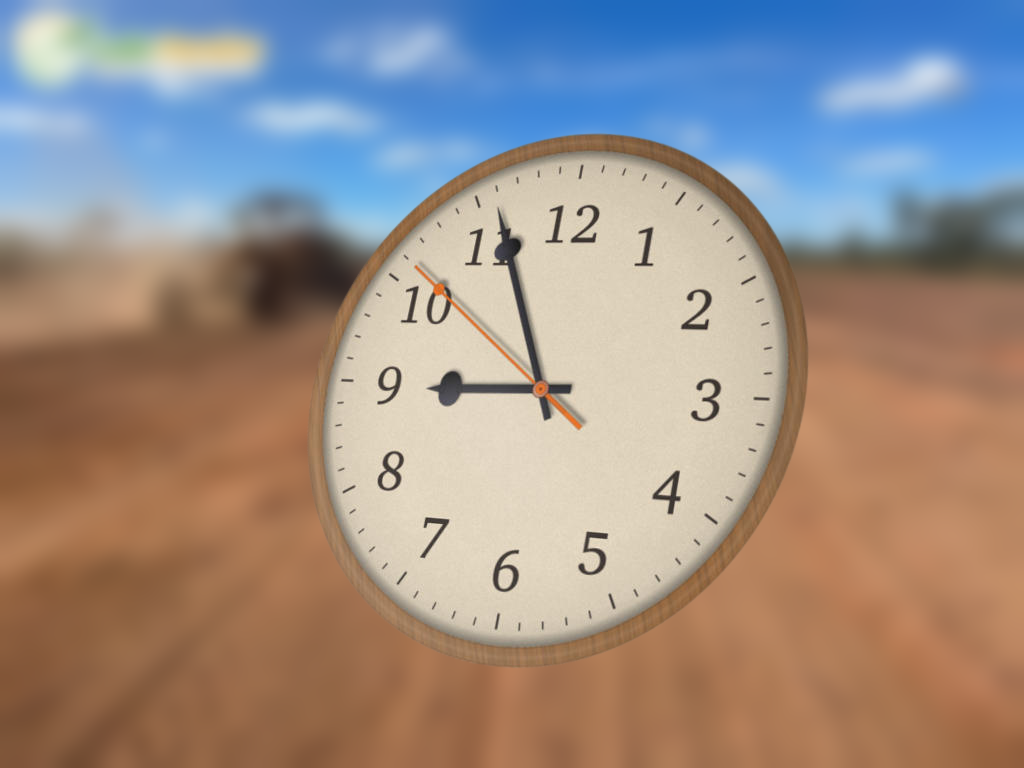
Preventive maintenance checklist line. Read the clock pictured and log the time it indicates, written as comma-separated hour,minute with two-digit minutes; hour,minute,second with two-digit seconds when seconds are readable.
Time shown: 8,55,51
